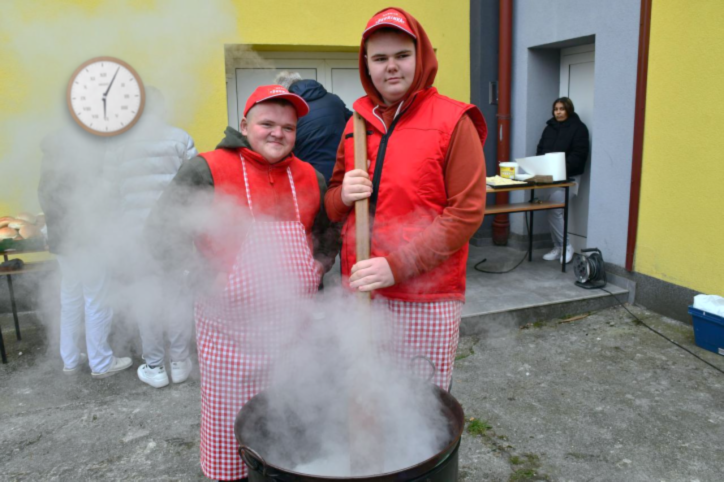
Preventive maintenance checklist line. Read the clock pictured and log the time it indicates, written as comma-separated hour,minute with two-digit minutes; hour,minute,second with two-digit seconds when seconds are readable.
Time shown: 6,05
